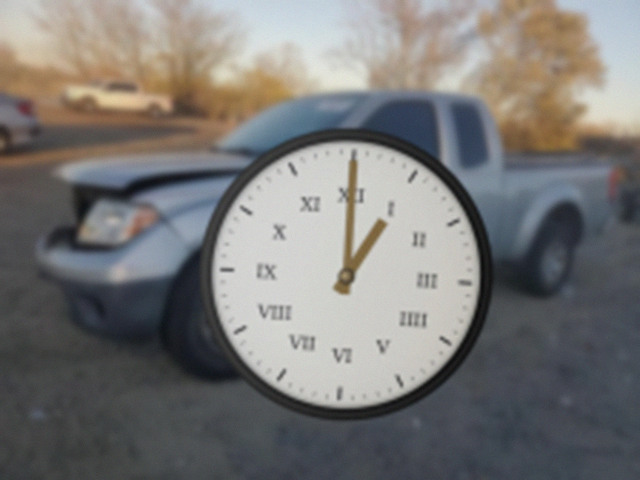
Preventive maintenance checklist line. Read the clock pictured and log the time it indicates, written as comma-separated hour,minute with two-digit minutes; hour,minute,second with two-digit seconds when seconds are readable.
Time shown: 1,00
